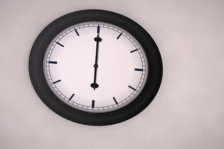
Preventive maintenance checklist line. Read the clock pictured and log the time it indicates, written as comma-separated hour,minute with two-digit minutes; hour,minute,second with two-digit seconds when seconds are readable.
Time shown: 6,00
